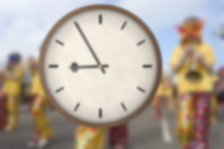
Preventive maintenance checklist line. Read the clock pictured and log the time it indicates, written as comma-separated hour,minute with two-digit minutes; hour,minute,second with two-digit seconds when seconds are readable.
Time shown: 8,55
